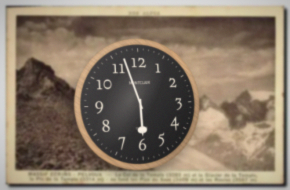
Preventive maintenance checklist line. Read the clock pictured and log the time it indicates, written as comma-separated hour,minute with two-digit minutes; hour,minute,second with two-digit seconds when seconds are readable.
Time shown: 5,57
